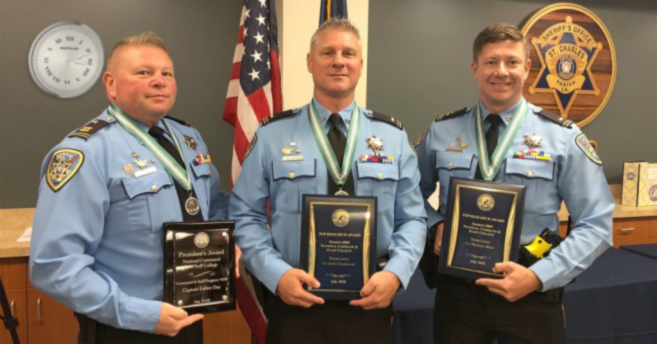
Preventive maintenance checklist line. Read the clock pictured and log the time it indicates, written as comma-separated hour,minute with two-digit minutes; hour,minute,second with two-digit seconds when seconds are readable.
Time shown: 3,11
